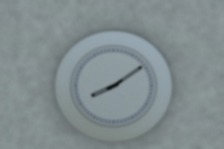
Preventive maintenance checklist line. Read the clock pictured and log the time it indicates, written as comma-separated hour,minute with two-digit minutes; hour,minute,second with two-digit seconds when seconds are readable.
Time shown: 8,09
